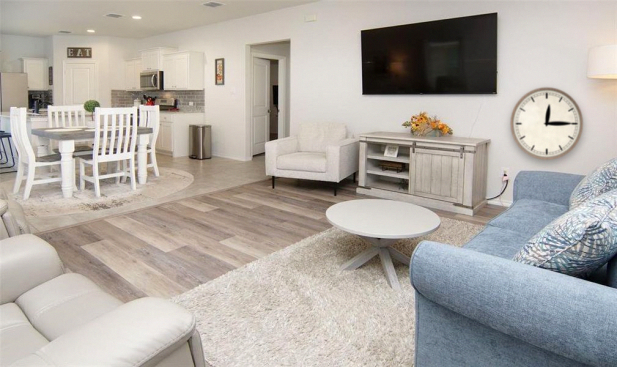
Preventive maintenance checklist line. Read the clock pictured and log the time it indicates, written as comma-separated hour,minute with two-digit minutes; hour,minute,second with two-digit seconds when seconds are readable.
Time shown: 12,15
